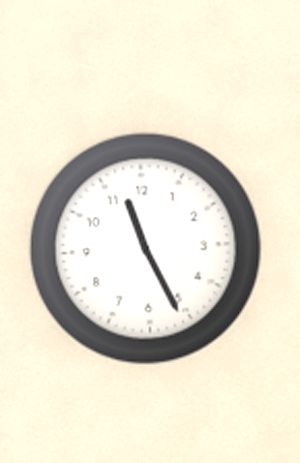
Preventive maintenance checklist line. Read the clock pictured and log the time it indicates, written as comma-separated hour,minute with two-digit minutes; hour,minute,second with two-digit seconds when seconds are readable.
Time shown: 11,26
